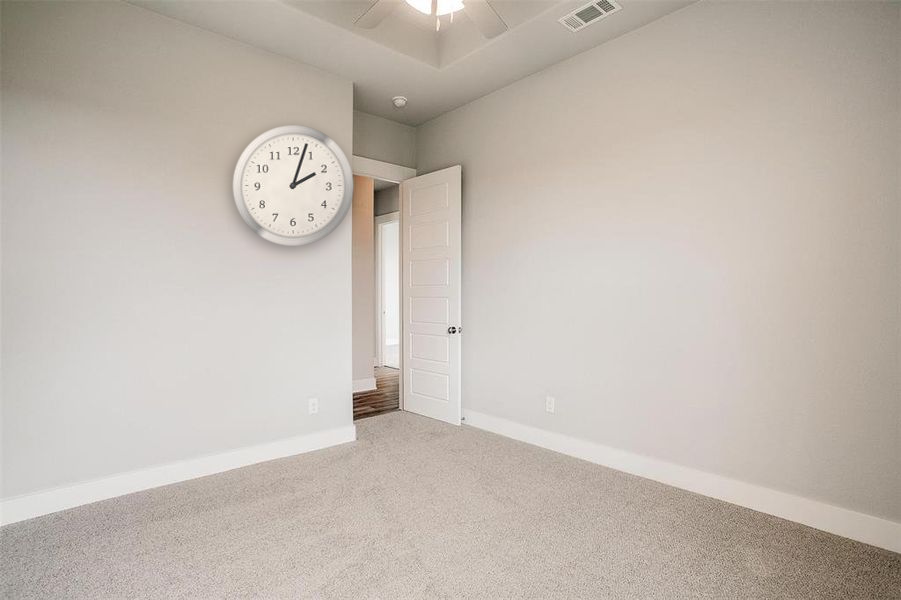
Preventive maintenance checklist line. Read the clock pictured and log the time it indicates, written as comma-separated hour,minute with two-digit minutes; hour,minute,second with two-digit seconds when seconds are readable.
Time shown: 2,03
